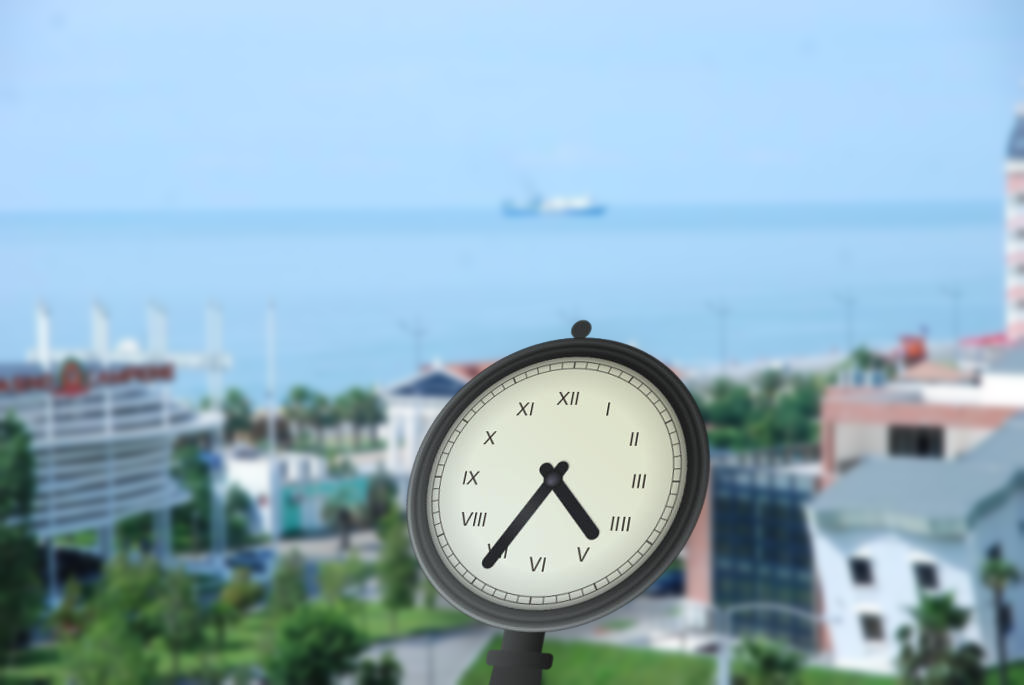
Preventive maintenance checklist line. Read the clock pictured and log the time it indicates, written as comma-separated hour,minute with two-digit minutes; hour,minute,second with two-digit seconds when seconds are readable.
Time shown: 4,35
